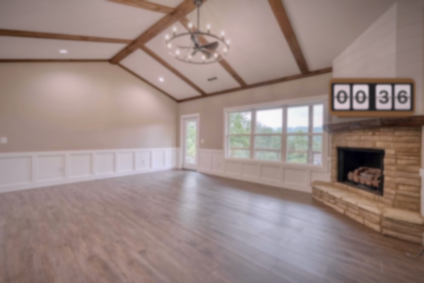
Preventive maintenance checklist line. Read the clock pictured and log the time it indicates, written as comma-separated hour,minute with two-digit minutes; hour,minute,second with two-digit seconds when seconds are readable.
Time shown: 0,36
